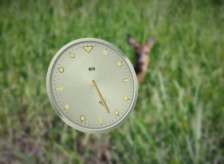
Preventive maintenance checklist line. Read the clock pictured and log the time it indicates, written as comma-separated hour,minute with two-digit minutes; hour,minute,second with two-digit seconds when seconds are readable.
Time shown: 5,27
